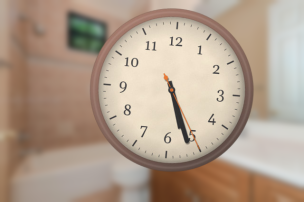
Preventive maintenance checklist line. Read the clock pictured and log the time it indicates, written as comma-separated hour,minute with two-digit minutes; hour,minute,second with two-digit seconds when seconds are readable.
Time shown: 5,26,25
